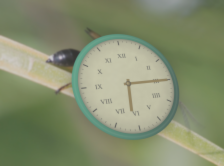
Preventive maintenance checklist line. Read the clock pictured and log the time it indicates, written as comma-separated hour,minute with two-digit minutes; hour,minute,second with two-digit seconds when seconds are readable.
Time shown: 6,15
